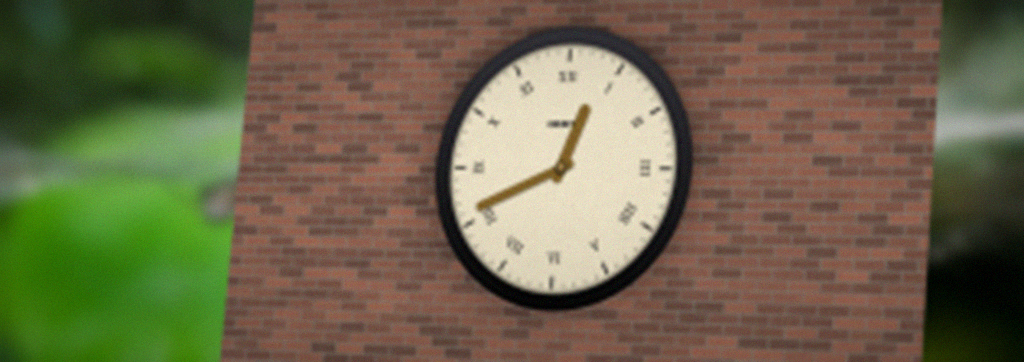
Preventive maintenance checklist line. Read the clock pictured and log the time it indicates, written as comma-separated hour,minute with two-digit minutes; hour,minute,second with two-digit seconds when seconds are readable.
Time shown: 12,41
